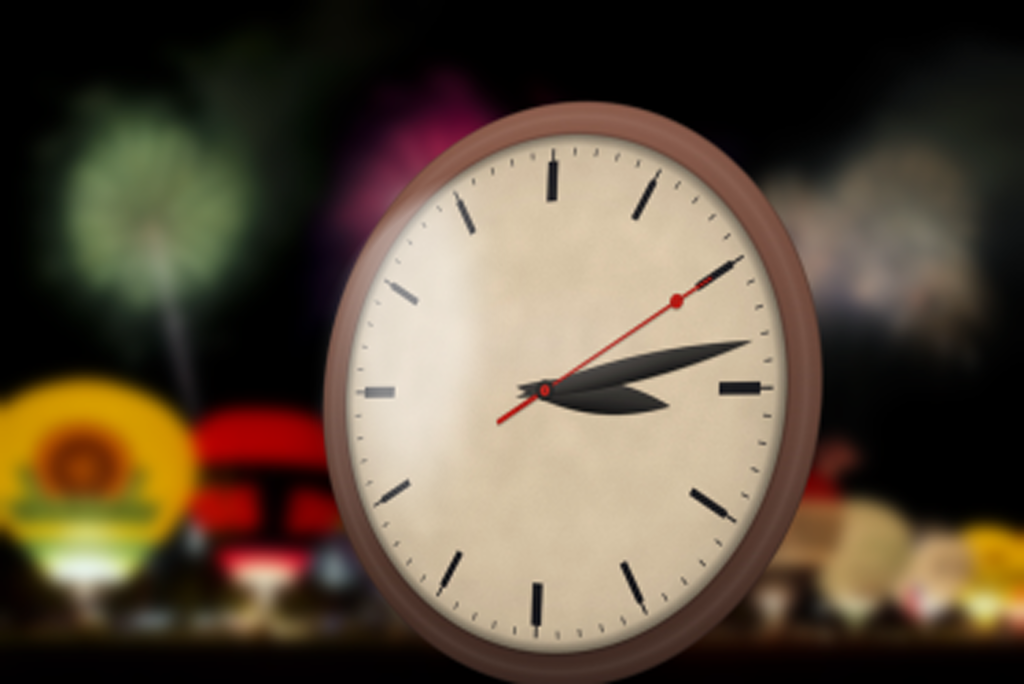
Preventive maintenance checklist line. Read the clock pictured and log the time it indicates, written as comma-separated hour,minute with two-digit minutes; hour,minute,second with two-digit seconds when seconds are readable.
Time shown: 3,13,10
